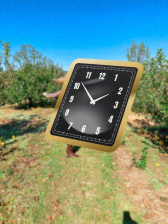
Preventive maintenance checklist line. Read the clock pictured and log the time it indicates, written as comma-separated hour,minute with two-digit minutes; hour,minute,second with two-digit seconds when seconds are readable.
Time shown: 1,52
